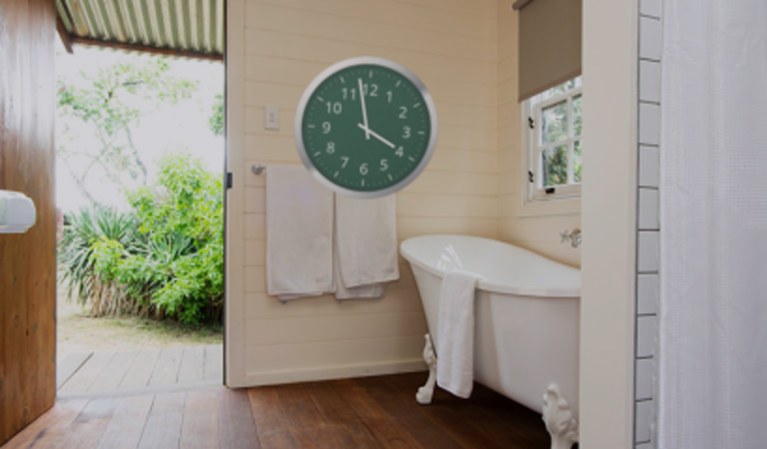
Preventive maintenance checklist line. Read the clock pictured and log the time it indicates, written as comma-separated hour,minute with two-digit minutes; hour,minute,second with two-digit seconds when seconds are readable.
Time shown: 3,58
